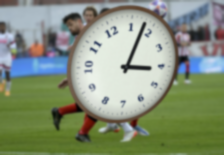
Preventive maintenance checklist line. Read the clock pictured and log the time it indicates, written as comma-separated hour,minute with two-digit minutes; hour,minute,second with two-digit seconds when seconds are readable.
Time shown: 4,08
